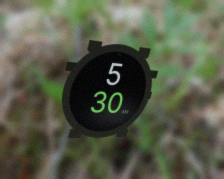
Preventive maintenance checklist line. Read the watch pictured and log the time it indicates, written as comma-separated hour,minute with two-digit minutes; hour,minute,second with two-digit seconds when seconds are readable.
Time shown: 5,30
